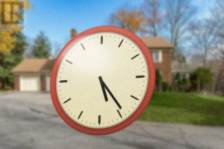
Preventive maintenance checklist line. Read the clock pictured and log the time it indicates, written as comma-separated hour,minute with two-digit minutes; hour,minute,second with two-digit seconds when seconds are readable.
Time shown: 5,24
